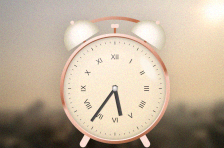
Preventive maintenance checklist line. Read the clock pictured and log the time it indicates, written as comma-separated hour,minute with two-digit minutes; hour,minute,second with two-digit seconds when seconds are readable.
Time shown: 5,36
